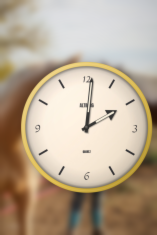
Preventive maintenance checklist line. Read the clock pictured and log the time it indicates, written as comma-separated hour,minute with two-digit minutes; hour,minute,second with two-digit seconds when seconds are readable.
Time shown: 2,01
